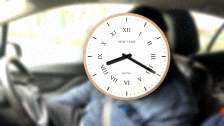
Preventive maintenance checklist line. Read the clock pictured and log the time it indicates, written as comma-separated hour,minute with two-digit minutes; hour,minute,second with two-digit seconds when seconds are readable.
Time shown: 8,20
